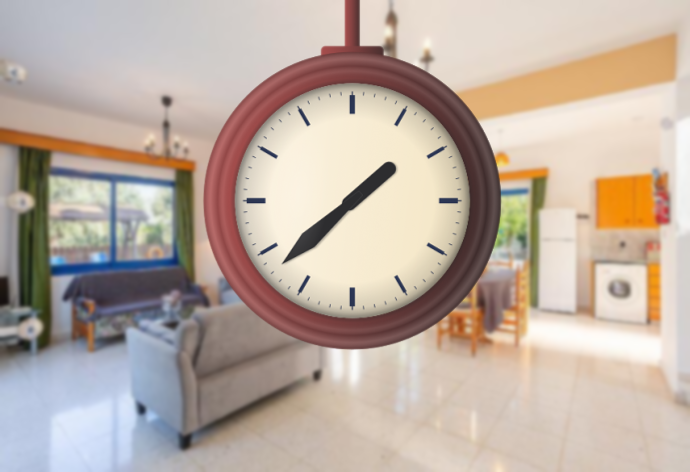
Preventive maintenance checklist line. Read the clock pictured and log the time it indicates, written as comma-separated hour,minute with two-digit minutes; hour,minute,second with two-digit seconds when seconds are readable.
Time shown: 1,38
